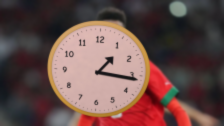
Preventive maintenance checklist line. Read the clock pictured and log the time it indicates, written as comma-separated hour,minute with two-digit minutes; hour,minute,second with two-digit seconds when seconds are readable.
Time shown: 1,16
